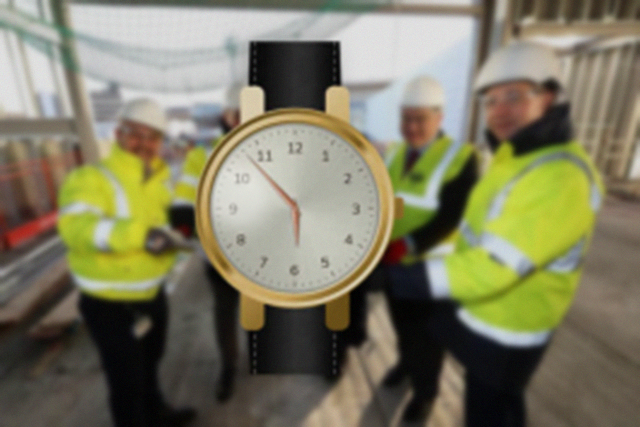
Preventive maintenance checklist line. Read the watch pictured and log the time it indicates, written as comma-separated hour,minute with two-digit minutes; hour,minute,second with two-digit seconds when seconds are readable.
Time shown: 5,53
